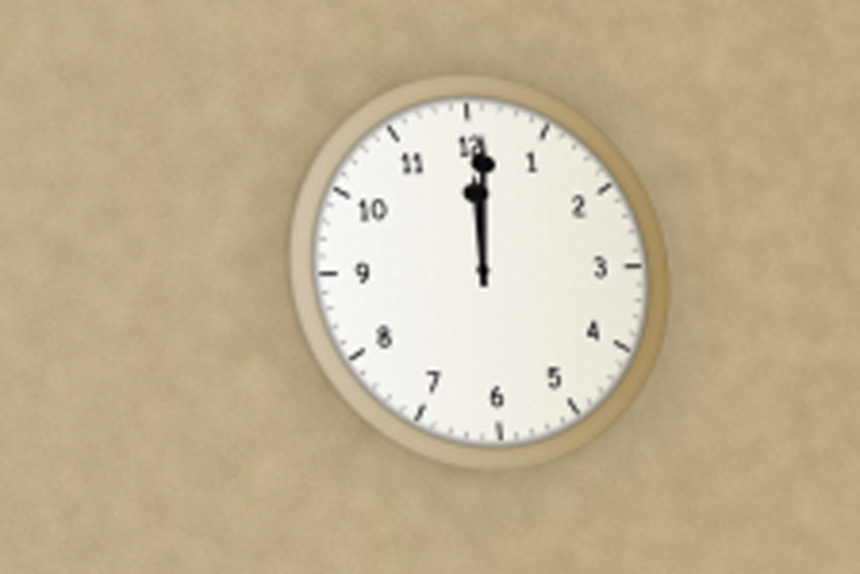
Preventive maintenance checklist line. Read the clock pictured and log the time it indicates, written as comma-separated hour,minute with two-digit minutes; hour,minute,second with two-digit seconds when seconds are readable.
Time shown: 12,01
